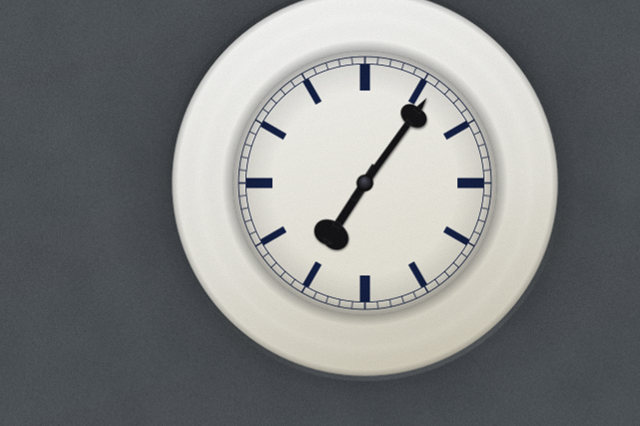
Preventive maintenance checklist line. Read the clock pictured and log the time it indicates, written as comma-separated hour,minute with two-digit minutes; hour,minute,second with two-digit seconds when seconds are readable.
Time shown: 7,06
